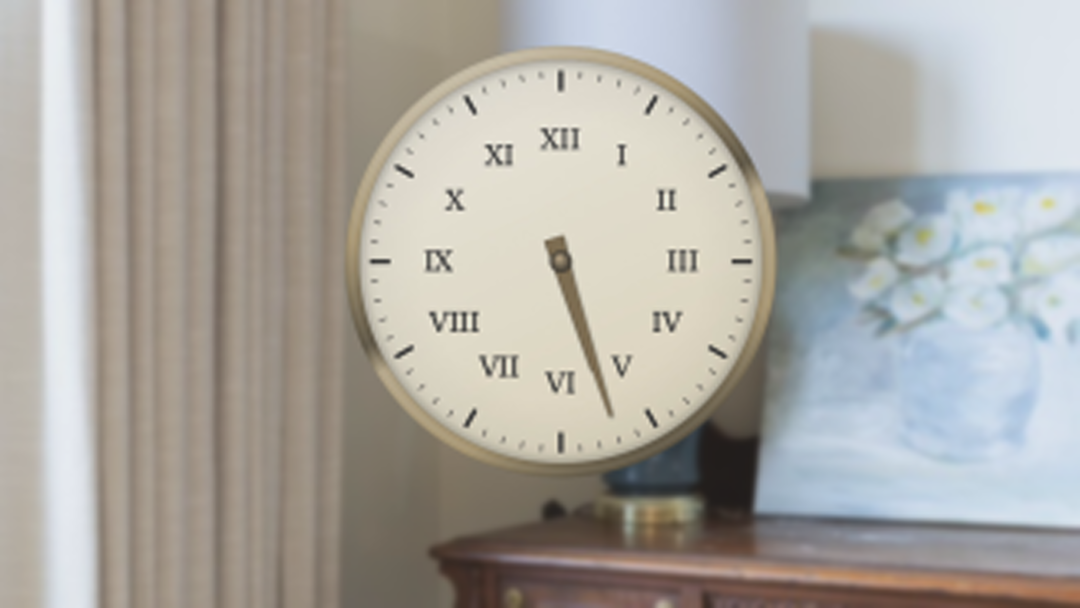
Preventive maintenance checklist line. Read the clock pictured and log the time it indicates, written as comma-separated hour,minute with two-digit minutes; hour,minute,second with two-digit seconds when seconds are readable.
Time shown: 5,27
